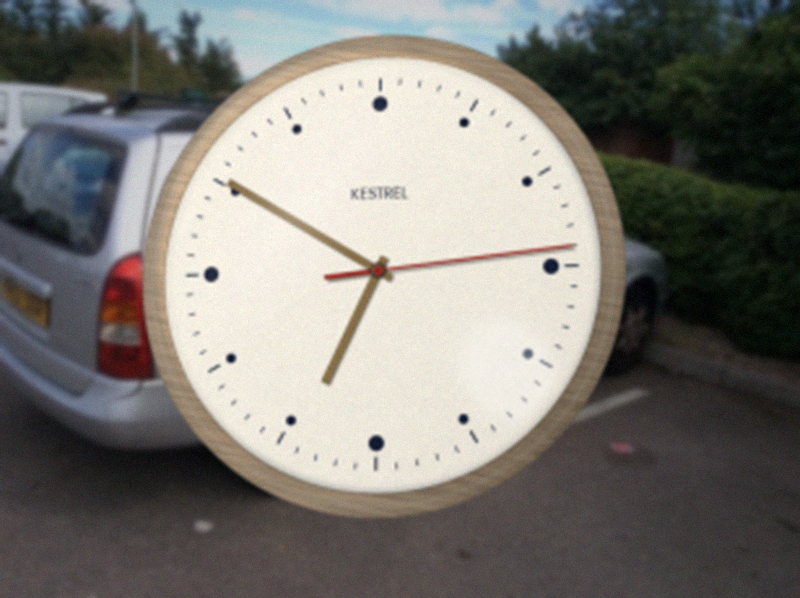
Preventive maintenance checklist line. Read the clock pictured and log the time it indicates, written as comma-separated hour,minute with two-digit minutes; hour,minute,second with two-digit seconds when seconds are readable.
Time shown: 6,50,14
